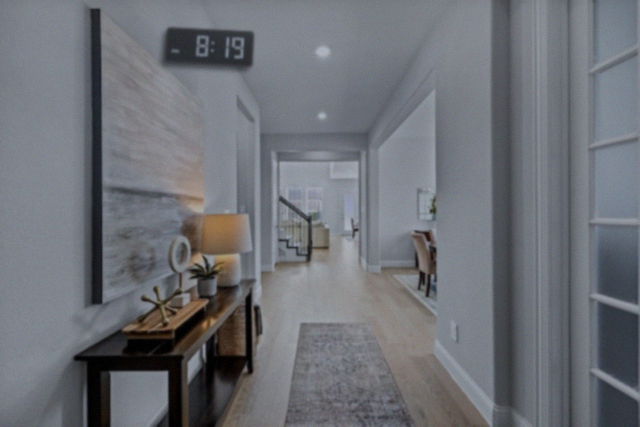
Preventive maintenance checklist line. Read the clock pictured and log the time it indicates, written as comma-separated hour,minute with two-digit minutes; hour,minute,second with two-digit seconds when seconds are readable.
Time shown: 8,19
